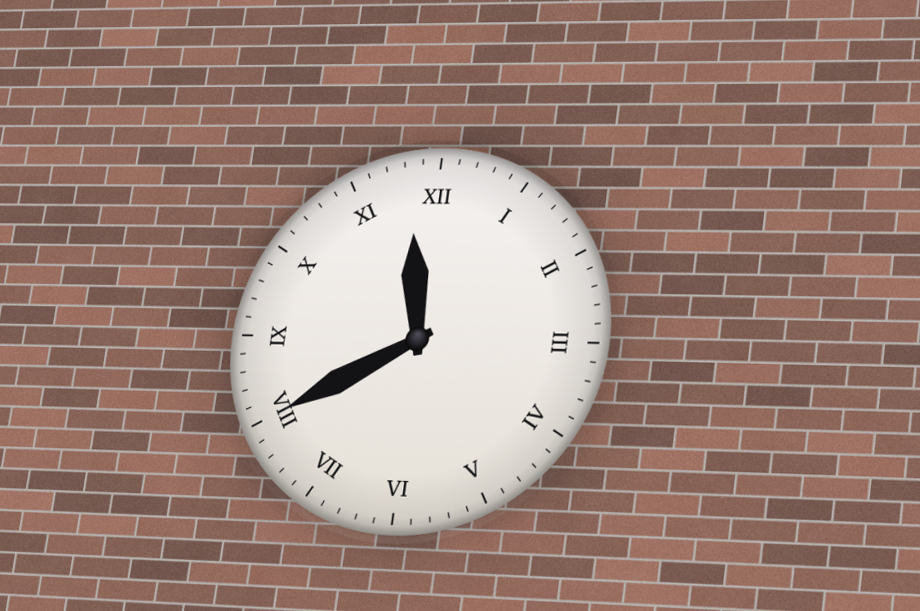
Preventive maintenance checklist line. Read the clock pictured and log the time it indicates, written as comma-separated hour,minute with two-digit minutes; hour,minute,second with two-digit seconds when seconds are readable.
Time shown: 11,40
